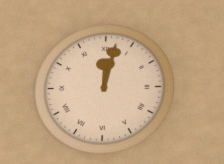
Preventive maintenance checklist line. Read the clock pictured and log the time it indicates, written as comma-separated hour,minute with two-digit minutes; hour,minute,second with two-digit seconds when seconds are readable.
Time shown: 12,02
